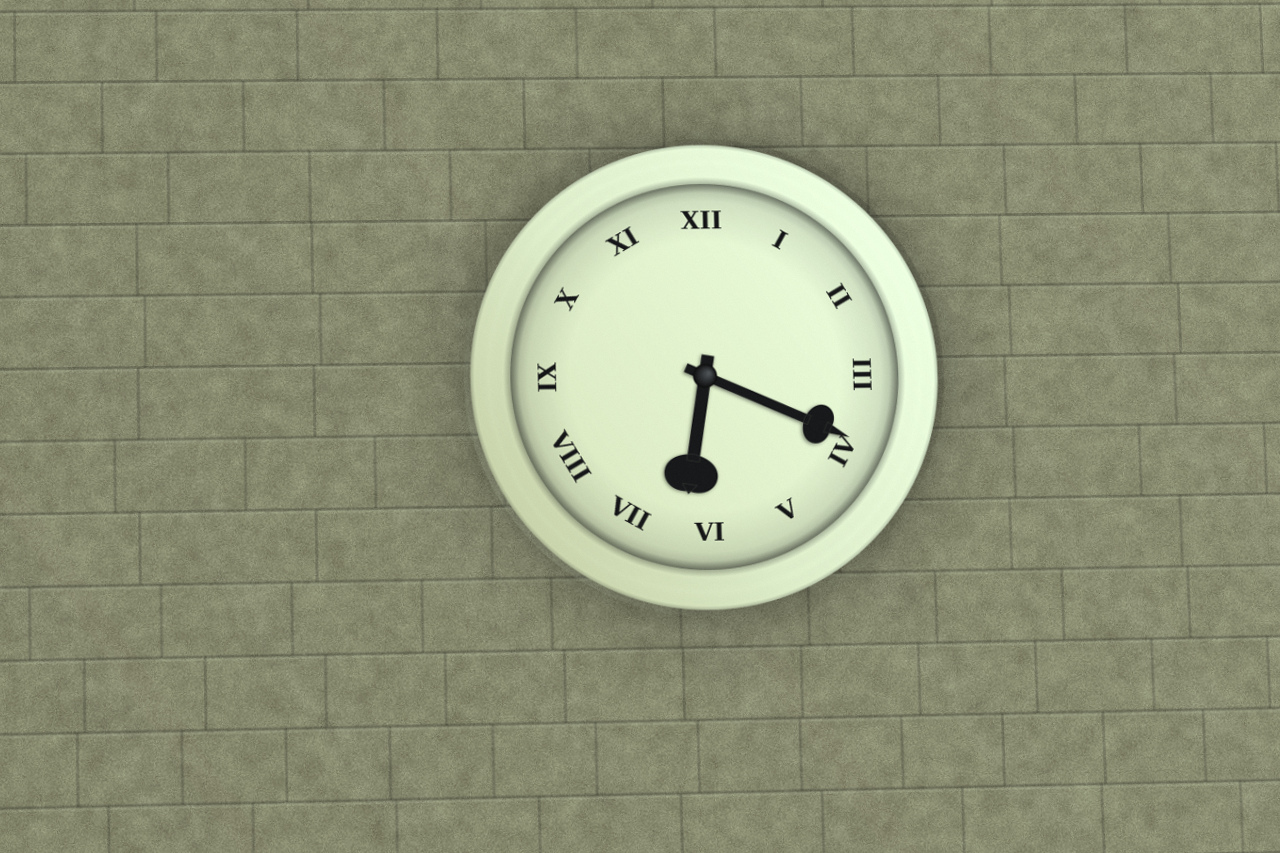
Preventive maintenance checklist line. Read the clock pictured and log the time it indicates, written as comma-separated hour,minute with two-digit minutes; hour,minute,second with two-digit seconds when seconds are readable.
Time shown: 6,19
